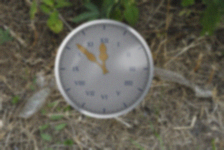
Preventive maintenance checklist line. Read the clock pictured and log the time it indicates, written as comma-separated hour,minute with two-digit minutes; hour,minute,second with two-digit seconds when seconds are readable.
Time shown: 11,52
